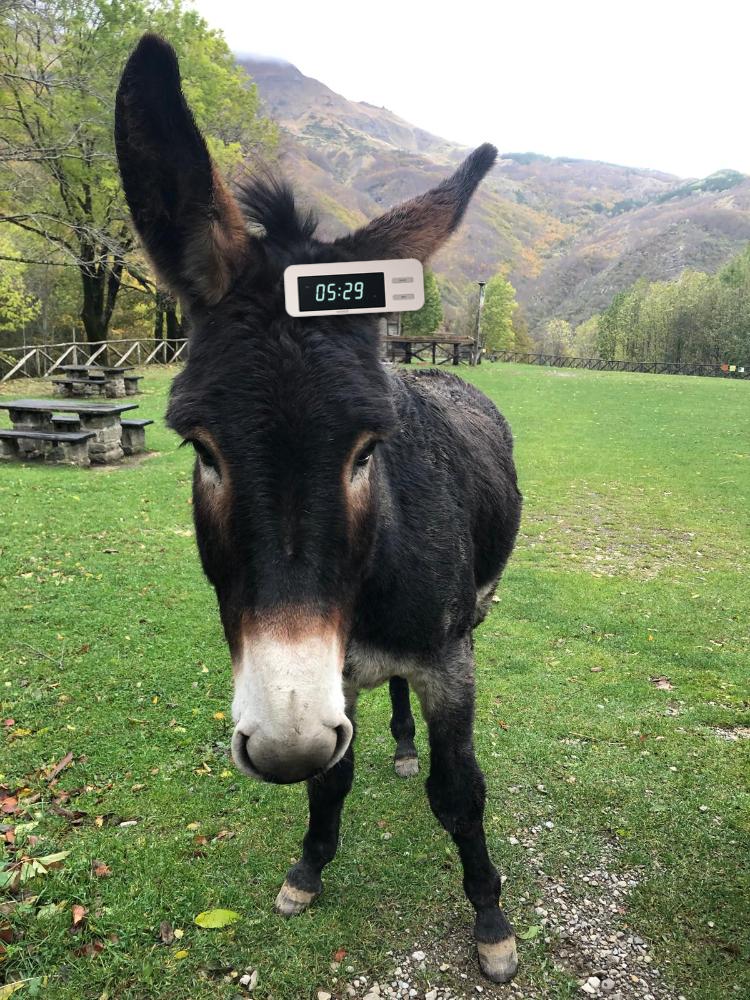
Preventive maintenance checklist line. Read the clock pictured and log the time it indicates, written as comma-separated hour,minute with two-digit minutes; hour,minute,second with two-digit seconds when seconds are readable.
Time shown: 5,29
